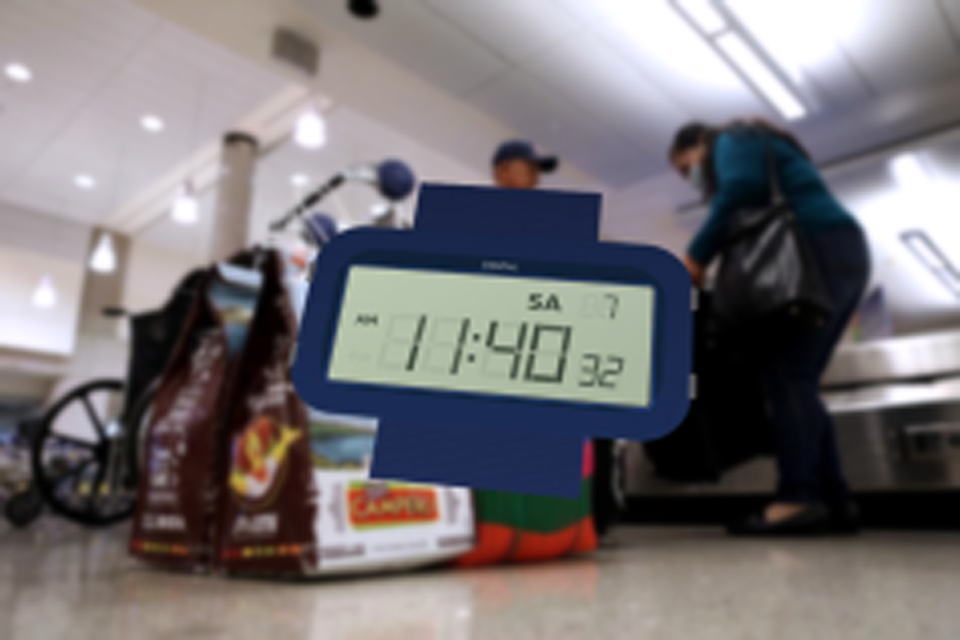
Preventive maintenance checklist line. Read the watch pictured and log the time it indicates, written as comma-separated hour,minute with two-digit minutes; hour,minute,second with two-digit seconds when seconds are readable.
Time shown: 11,40,32
